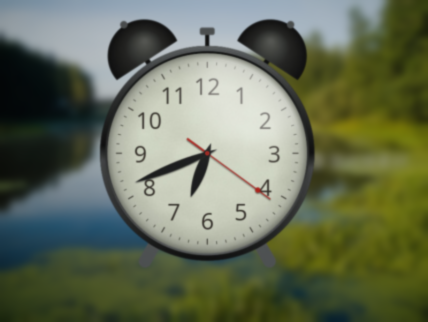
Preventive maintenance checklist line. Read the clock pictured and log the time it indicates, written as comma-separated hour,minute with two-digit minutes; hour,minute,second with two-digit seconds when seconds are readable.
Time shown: 6,41,21
